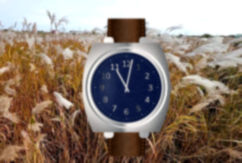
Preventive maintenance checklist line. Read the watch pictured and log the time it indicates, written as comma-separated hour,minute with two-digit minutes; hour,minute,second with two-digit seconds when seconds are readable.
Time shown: 11,02
